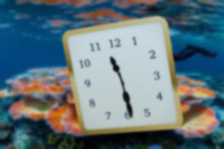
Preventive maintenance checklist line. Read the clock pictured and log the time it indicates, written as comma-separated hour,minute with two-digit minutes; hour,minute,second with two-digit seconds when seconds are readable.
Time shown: 11,29
